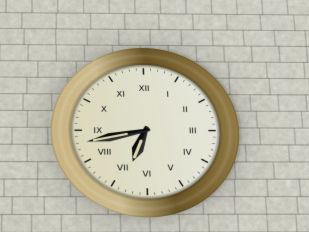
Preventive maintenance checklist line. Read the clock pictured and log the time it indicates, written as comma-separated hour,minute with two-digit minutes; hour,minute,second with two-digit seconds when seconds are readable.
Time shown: 6,43
